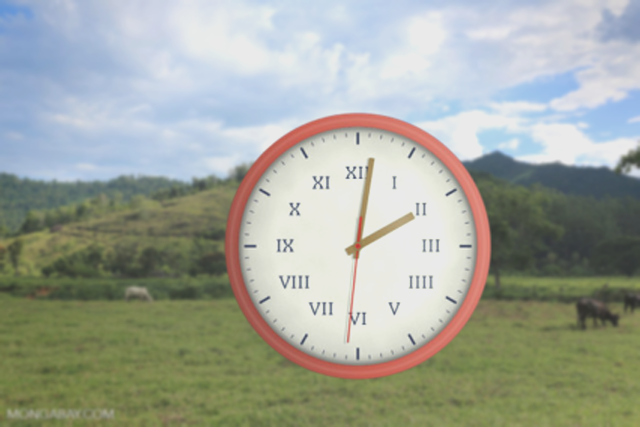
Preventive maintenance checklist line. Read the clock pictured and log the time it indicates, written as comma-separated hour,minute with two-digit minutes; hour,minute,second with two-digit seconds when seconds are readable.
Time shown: 2,01,31
